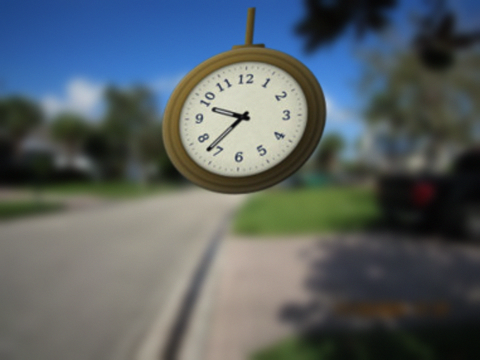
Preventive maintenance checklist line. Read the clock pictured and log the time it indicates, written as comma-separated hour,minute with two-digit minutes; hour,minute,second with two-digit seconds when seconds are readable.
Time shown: 9,37
